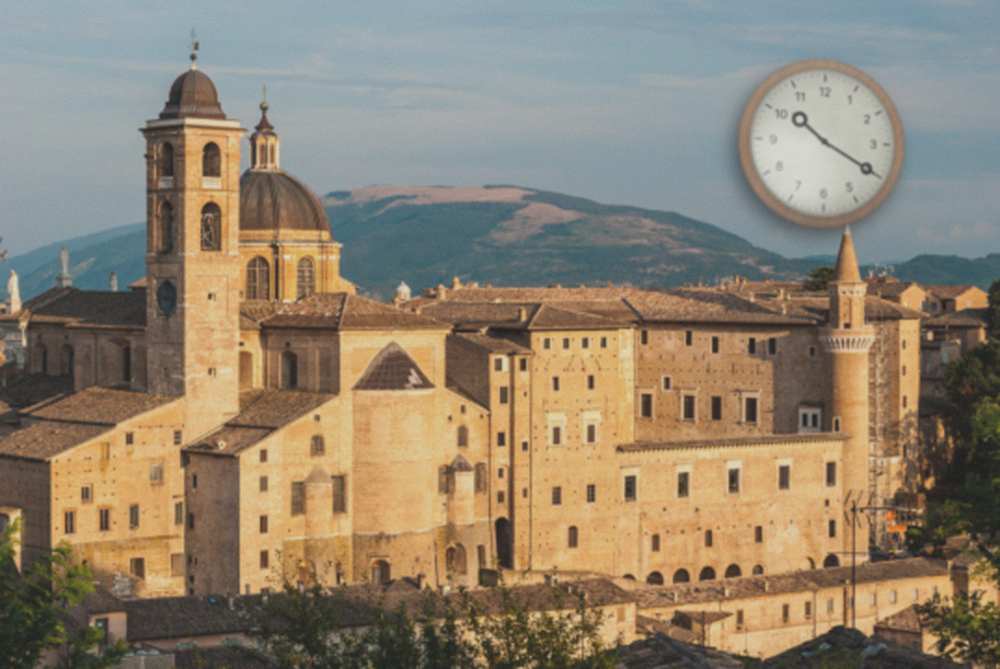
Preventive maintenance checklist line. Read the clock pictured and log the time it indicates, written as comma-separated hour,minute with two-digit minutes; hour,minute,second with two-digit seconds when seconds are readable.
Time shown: 10,20
